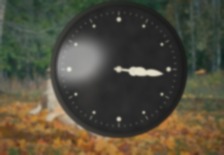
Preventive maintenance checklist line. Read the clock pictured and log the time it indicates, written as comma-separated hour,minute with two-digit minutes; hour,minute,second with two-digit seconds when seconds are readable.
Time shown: 3,16
